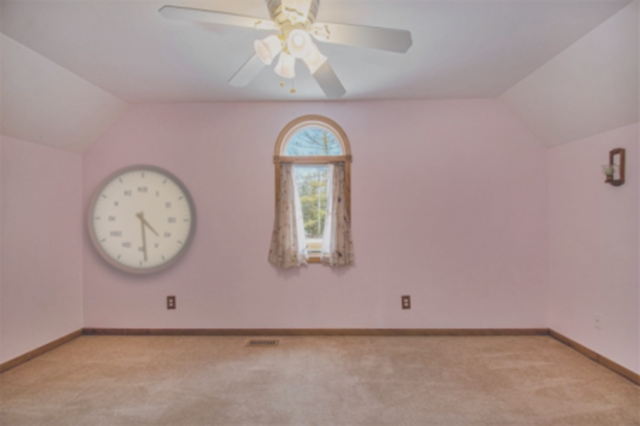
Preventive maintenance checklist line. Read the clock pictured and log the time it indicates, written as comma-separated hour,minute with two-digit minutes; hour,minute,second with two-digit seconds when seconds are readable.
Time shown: 4,29
